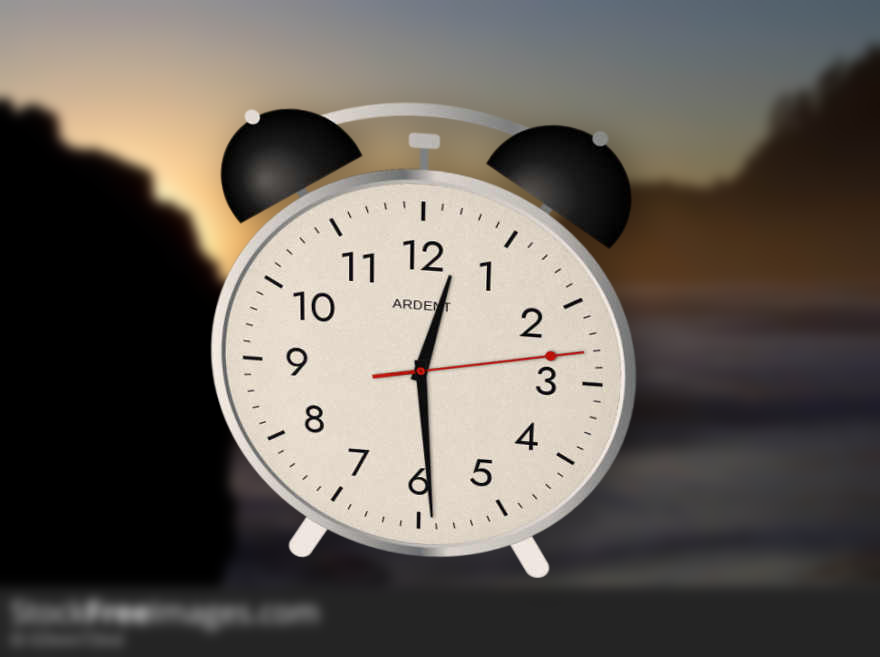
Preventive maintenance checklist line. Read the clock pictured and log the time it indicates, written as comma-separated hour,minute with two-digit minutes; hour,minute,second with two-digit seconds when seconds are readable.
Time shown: 12,29,13
